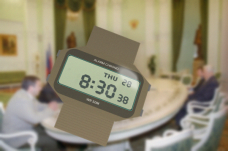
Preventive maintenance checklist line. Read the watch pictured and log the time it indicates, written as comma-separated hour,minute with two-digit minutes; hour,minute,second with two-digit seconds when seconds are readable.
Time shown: 8,30,38
